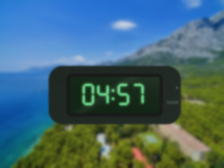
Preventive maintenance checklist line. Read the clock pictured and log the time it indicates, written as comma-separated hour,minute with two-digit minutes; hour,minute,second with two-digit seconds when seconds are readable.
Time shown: 4,57
